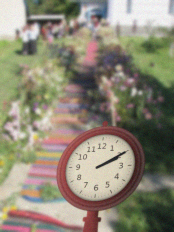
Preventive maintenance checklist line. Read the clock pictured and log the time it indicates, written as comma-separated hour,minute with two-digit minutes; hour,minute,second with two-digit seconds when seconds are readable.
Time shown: 2,10
